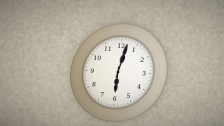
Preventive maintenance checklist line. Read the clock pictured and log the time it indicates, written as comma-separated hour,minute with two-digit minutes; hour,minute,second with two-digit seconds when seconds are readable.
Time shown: 6,02
